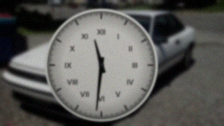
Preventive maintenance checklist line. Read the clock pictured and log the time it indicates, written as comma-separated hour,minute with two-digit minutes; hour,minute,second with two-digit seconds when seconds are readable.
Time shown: 11,31
